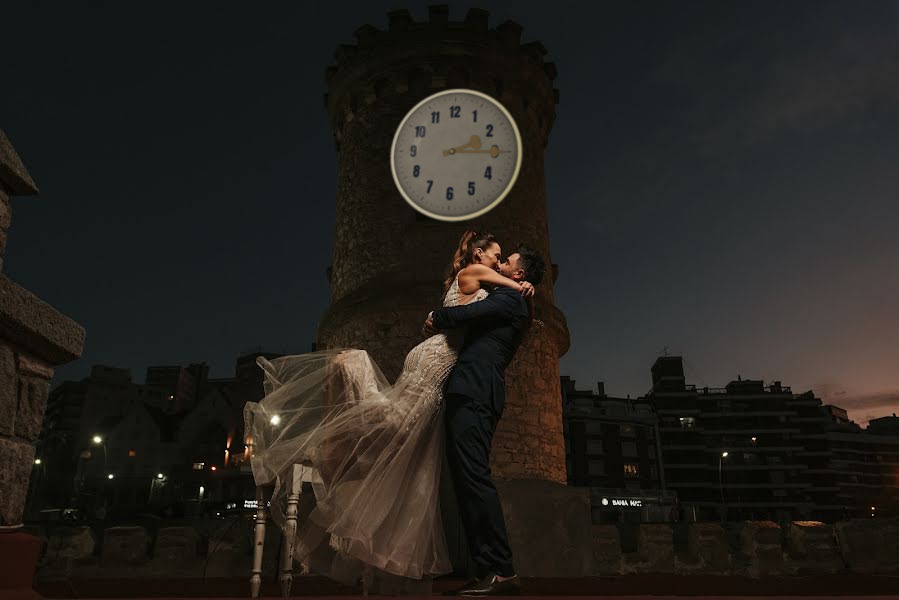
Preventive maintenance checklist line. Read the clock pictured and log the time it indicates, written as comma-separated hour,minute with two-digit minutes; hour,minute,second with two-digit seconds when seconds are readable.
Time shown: 2,15
